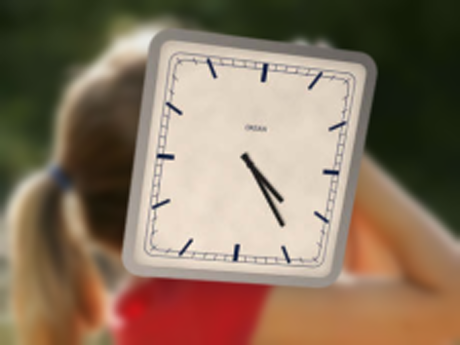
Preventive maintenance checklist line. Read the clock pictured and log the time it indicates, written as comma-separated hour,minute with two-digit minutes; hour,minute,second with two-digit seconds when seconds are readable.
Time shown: 4,24
